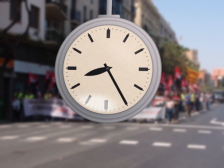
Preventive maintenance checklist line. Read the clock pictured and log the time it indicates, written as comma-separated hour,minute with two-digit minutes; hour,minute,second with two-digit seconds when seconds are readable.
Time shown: 8,25
